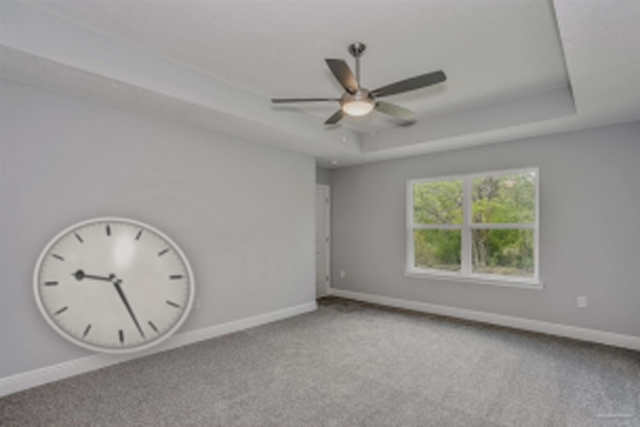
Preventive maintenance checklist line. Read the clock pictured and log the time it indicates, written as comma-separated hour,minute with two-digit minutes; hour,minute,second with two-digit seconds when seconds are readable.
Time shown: 9,27
